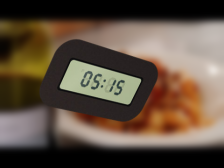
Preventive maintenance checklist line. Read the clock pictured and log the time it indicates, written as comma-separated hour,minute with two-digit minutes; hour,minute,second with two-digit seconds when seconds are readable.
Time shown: 5,15
